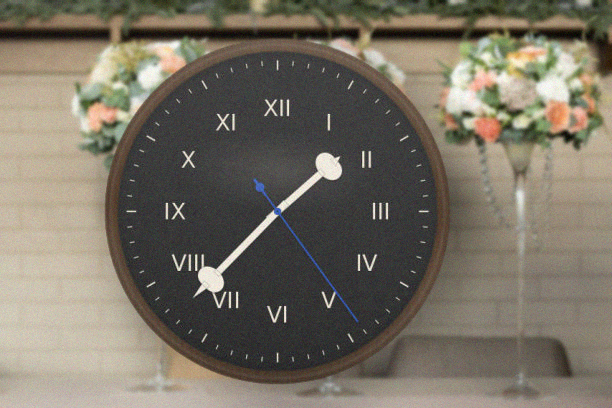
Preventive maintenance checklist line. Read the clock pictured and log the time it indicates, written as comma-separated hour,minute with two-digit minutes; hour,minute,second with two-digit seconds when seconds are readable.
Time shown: 1,37,24
